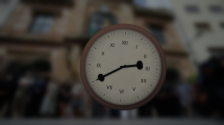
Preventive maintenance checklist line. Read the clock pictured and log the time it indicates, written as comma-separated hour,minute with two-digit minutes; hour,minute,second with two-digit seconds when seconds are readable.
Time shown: 2,40
